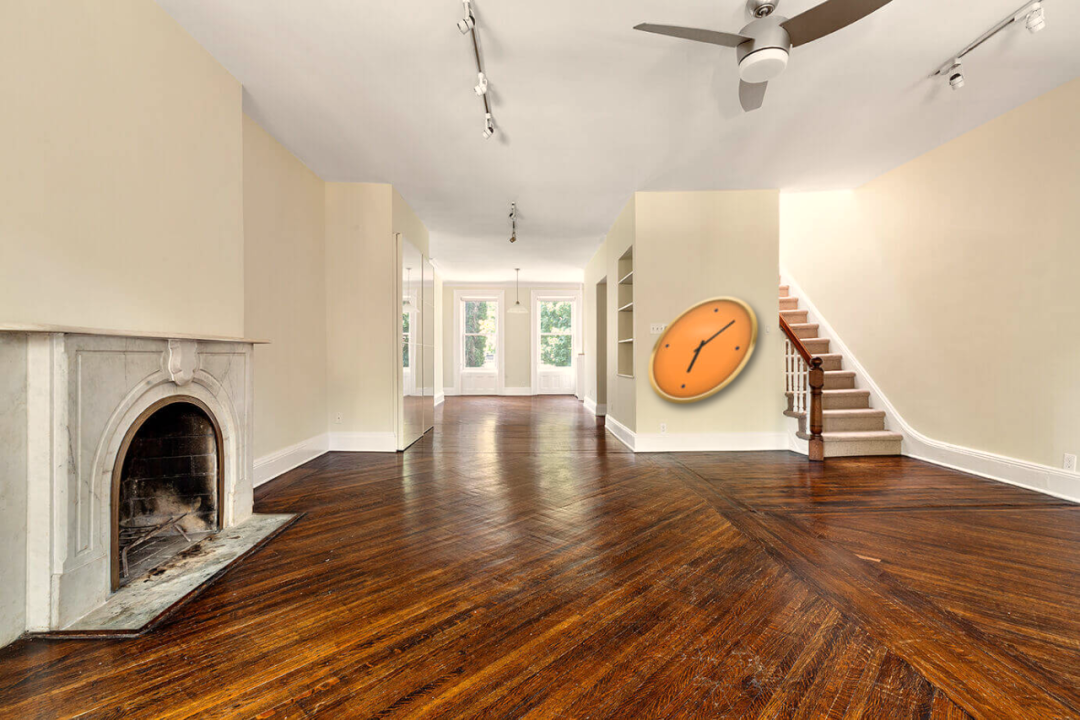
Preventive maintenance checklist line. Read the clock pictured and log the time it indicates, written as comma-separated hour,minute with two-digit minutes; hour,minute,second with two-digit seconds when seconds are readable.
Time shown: 6,07
